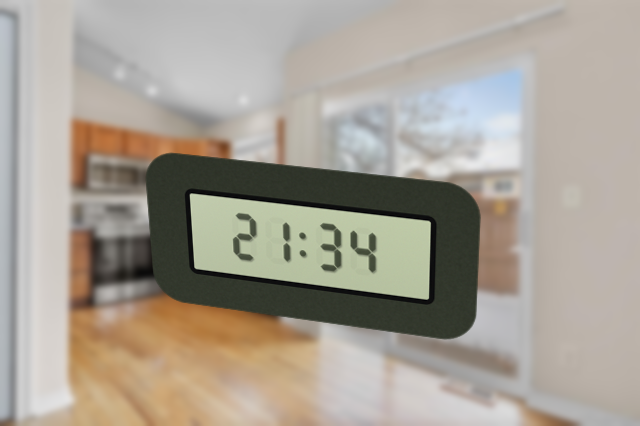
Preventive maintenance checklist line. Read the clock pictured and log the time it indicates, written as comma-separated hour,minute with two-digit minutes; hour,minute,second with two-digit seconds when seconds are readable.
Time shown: 21,34
